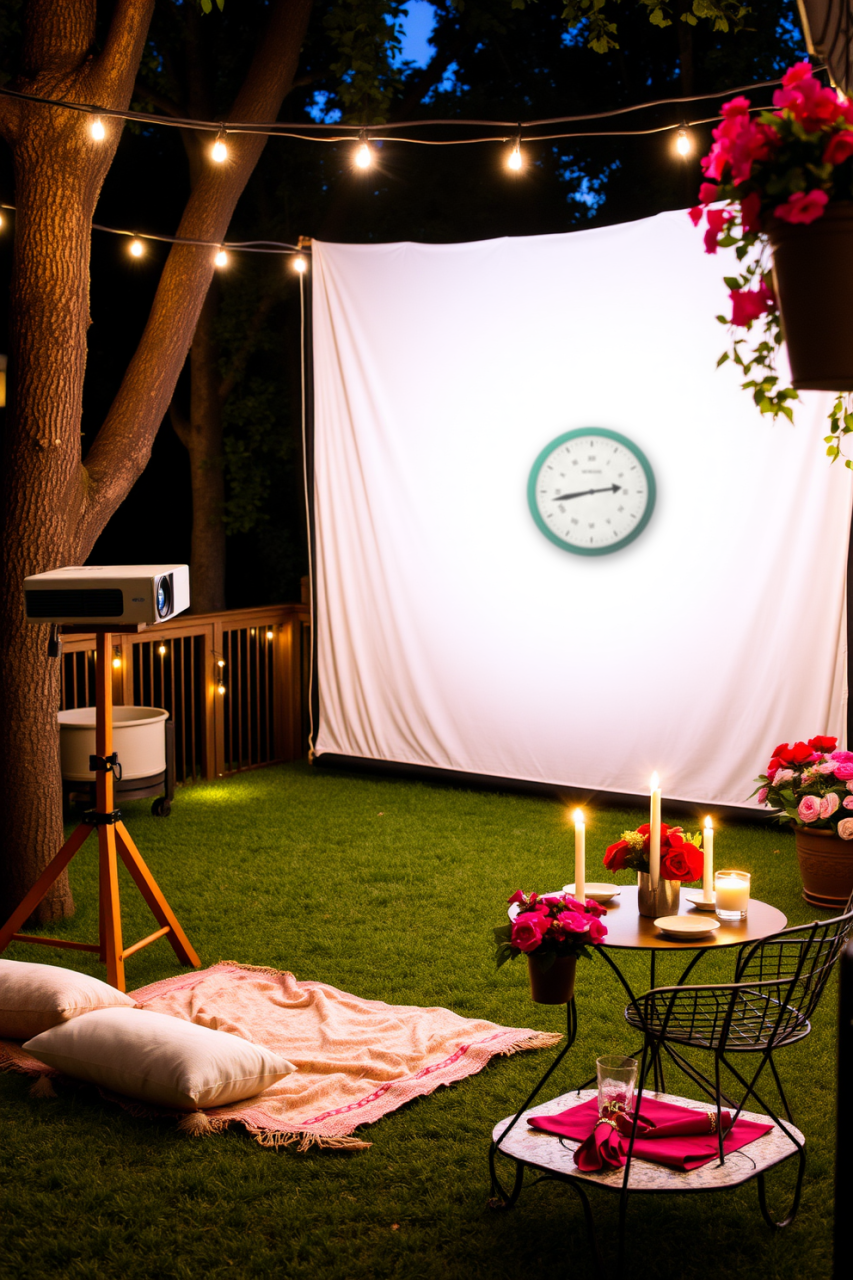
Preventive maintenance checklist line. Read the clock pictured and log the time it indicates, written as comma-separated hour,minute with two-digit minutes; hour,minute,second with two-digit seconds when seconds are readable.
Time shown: 2,43
